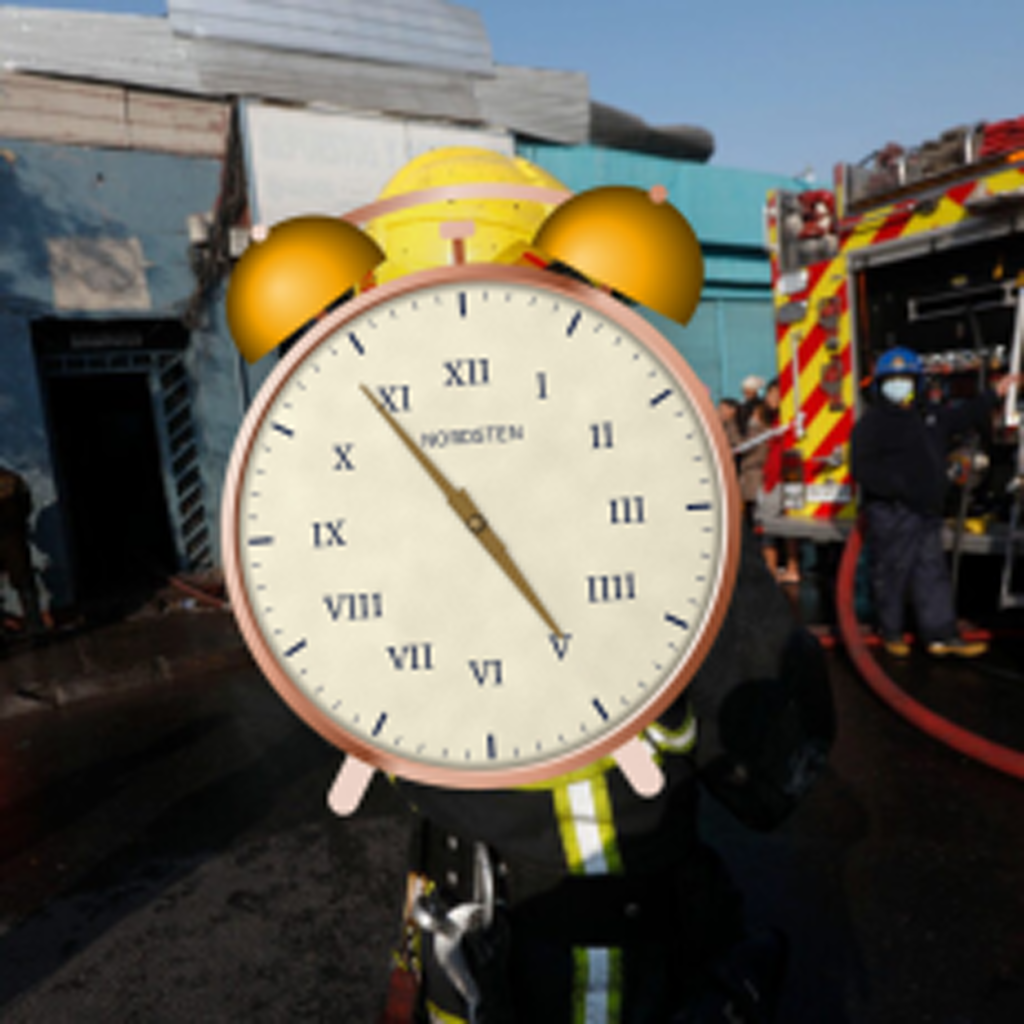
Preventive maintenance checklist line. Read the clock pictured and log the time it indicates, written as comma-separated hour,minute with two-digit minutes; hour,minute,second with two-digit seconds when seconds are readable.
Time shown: 4,54
